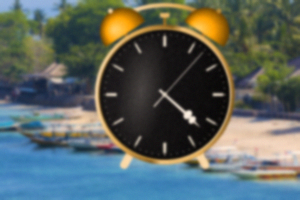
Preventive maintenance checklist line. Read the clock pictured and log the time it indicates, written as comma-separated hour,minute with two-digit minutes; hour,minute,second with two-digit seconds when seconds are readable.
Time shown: 4,22,07
